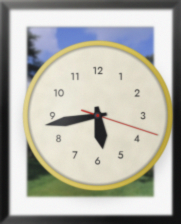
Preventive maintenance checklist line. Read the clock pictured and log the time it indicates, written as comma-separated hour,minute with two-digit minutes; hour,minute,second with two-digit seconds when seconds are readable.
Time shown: 5,43,18
